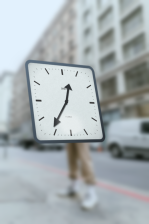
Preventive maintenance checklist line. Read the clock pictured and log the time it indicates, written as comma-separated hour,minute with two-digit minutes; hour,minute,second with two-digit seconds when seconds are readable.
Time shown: 12,36
